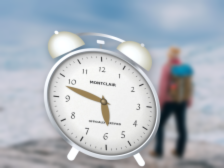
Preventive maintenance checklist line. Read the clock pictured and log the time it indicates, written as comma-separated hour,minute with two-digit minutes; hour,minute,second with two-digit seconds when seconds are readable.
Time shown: 5,48
